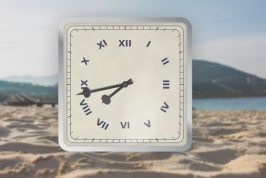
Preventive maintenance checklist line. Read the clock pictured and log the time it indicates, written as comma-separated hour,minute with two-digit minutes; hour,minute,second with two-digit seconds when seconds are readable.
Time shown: 7,43
